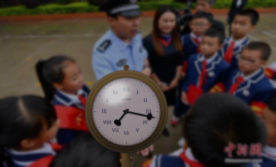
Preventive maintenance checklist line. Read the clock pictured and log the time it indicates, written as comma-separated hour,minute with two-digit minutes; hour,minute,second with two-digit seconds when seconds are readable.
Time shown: 7,17
